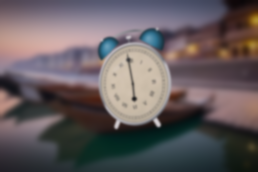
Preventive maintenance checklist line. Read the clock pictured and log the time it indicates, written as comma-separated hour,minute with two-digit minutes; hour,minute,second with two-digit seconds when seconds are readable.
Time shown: 5,59
